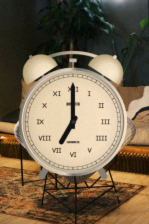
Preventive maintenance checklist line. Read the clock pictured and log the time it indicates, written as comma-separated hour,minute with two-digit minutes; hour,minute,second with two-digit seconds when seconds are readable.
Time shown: 7,00
